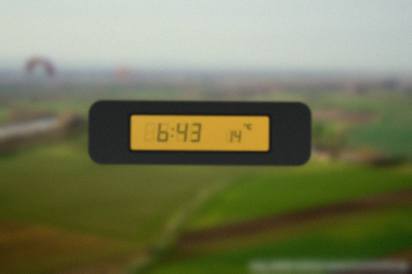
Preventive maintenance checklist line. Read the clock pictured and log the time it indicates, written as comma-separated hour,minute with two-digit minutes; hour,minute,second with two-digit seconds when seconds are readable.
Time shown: 6,43
